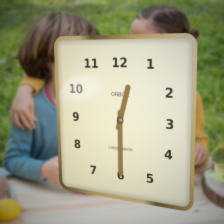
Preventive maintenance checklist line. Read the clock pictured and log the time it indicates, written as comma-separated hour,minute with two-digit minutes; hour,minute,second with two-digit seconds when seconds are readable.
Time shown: 12,30
